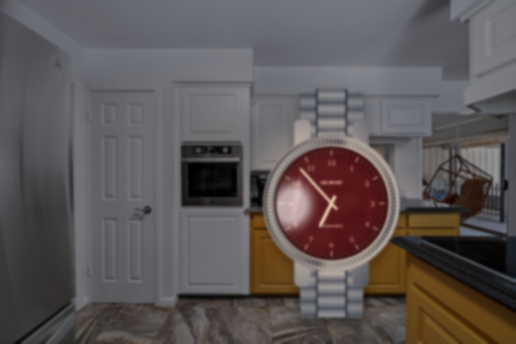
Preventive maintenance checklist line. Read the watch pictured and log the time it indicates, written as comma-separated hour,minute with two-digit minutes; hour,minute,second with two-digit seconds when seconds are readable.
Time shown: 6,53
